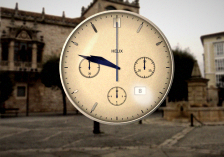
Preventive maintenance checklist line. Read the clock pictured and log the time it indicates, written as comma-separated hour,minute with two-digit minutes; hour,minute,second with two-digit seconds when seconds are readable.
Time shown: 9,48
